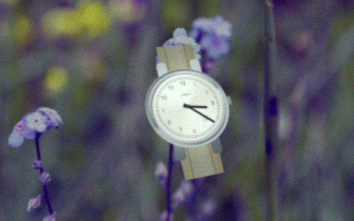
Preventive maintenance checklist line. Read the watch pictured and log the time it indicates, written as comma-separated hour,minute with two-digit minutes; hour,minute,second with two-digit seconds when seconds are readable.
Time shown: 3,22
